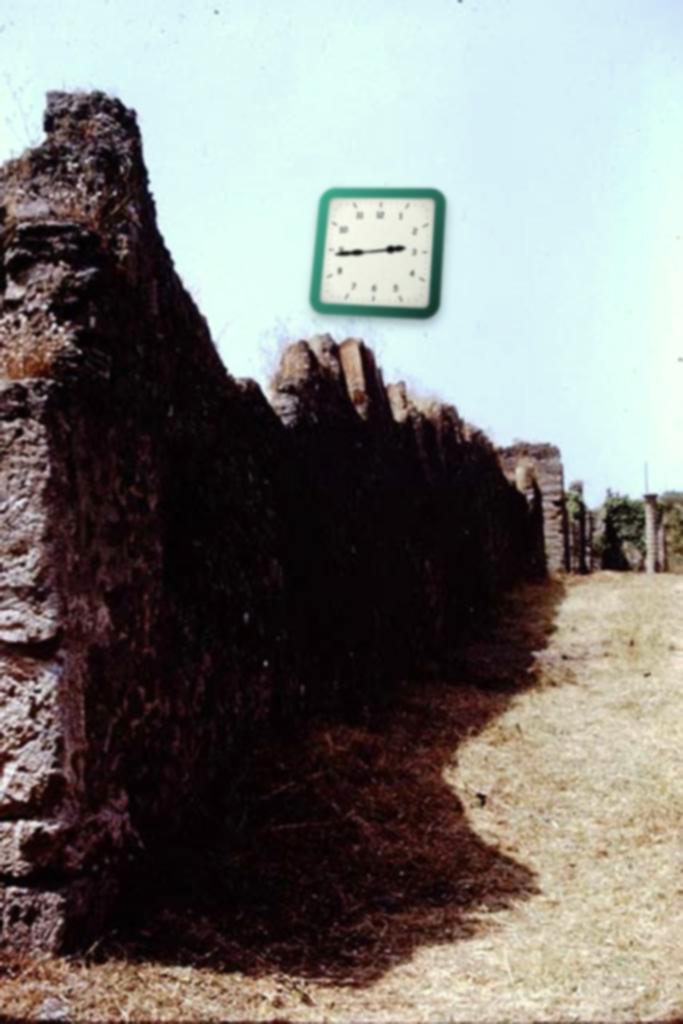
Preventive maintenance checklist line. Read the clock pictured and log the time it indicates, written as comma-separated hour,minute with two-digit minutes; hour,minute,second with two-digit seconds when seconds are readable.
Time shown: 2,44
